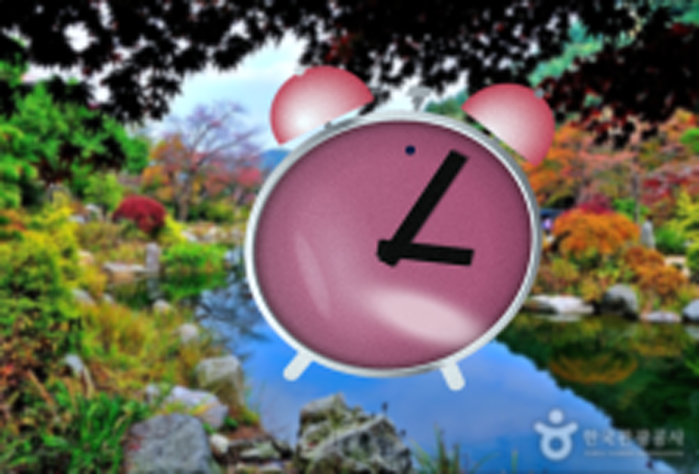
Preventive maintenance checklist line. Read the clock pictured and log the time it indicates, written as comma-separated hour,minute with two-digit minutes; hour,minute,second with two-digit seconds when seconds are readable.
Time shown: 3,04
